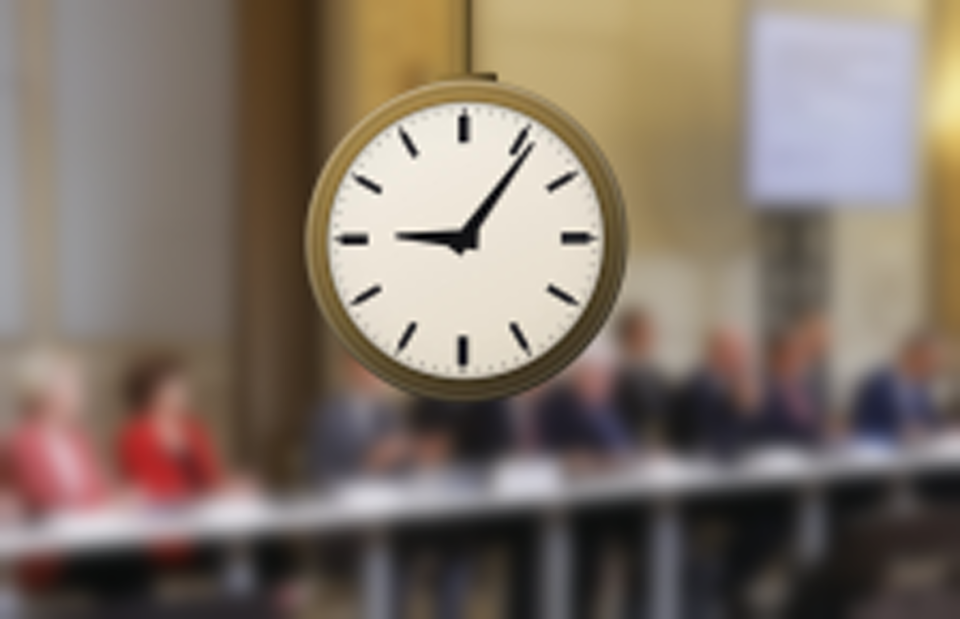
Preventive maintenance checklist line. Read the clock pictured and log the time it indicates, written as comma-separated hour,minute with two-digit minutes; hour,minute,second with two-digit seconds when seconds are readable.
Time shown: 9,06
